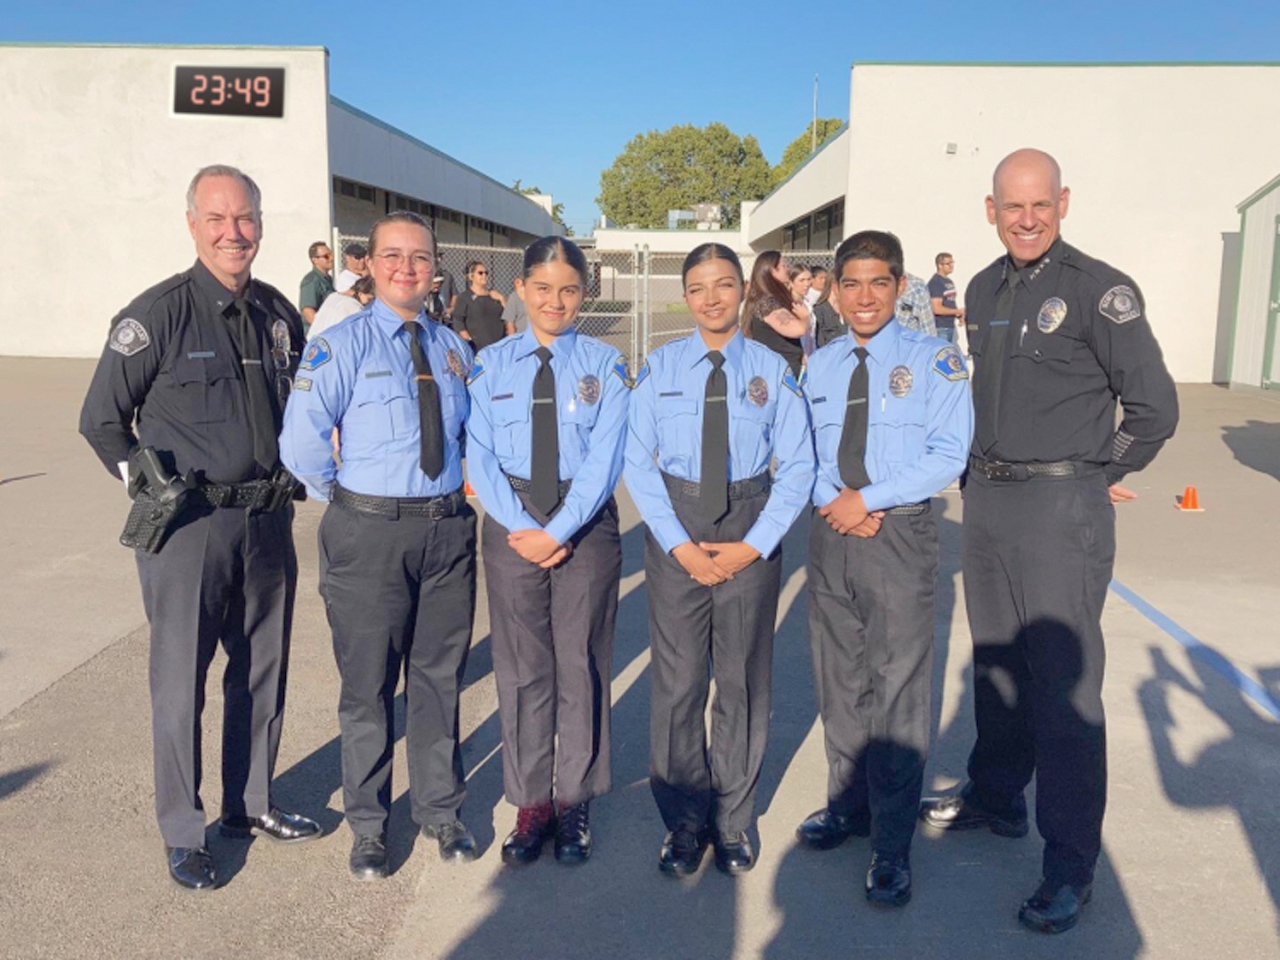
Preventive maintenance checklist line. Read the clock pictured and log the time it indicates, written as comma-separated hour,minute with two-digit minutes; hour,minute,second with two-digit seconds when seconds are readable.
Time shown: 23,49
